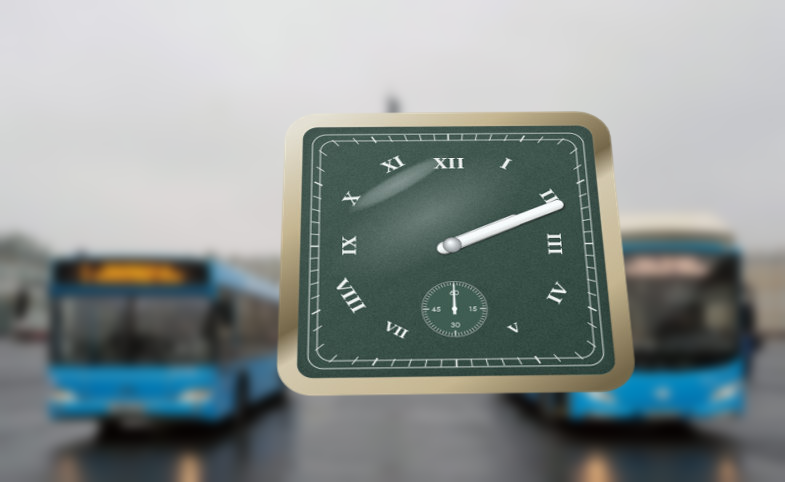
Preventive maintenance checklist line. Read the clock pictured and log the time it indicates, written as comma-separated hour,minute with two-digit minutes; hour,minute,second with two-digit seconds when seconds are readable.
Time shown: 2,11
